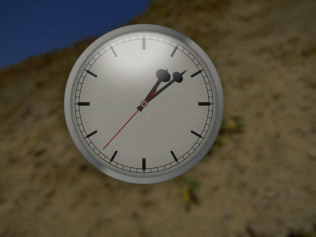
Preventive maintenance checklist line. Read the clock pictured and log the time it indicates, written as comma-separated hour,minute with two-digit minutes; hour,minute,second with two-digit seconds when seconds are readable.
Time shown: 1,08,37
